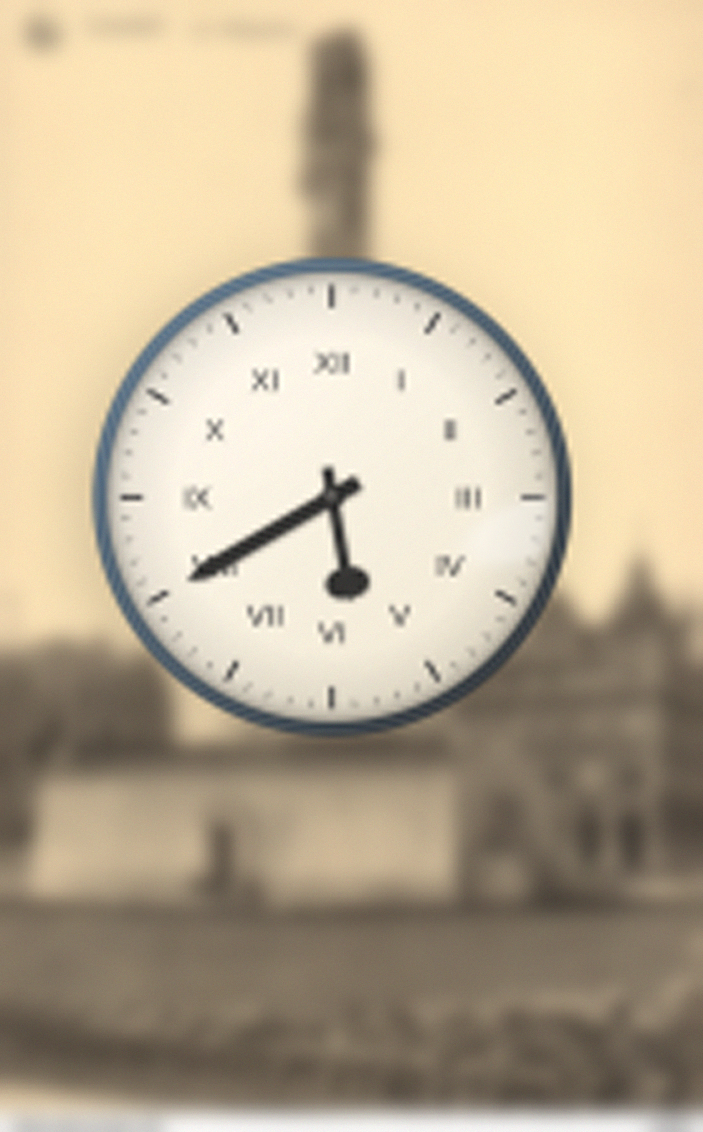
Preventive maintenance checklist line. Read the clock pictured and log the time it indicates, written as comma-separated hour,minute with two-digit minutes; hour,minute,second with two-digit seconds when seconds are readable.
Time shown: 5,40
